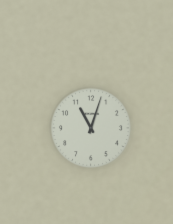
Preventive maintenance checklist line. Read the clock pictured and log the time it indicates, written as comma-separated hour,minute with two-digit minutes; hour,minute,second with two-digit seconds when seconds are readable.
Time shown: 11,03
